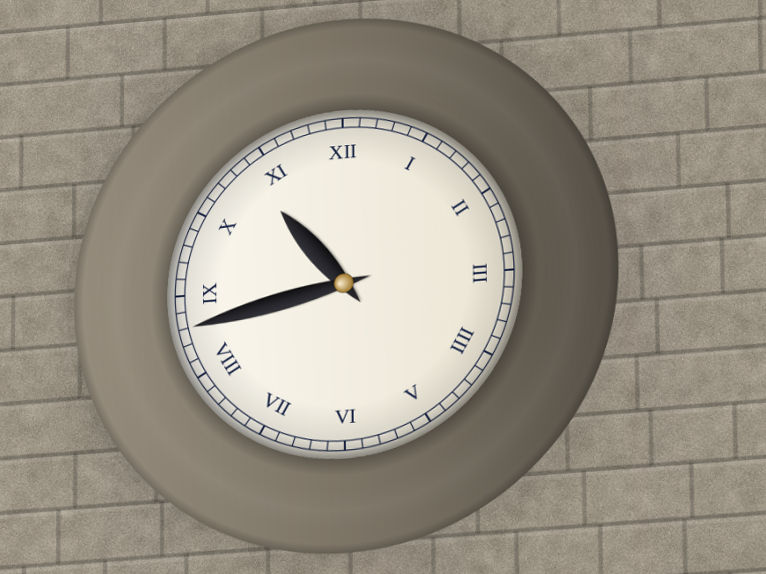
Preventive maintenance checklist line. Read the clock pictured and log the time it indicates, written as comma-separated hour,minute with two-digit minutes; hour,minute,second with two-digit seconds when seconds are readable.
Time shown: 10,43
